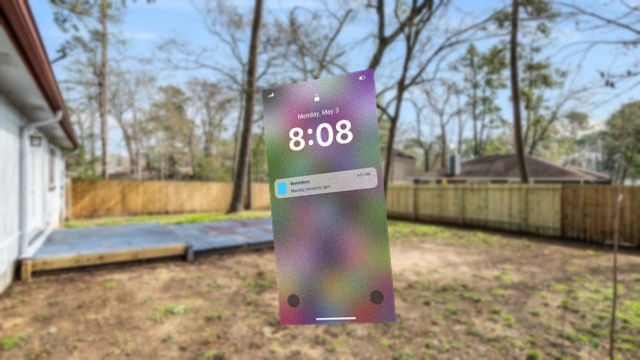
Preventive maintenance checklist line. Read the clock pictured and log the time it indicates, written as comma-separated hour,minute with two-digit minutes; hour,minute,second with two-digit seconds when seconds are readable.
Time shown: 8,08
